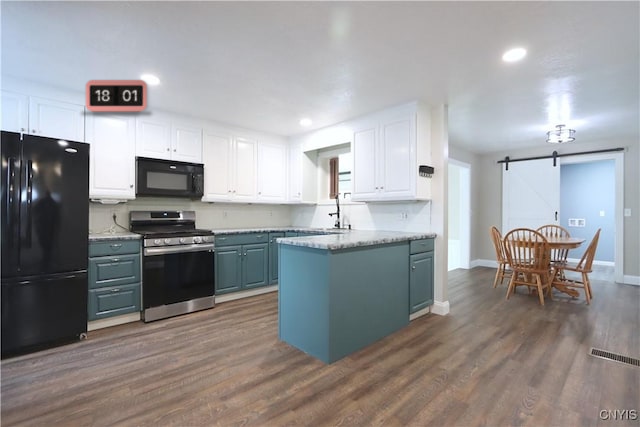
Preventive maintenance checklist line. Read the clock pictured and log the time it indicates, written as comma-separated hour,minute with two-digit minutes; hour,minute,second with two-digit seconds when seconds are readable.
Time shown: 18,01
